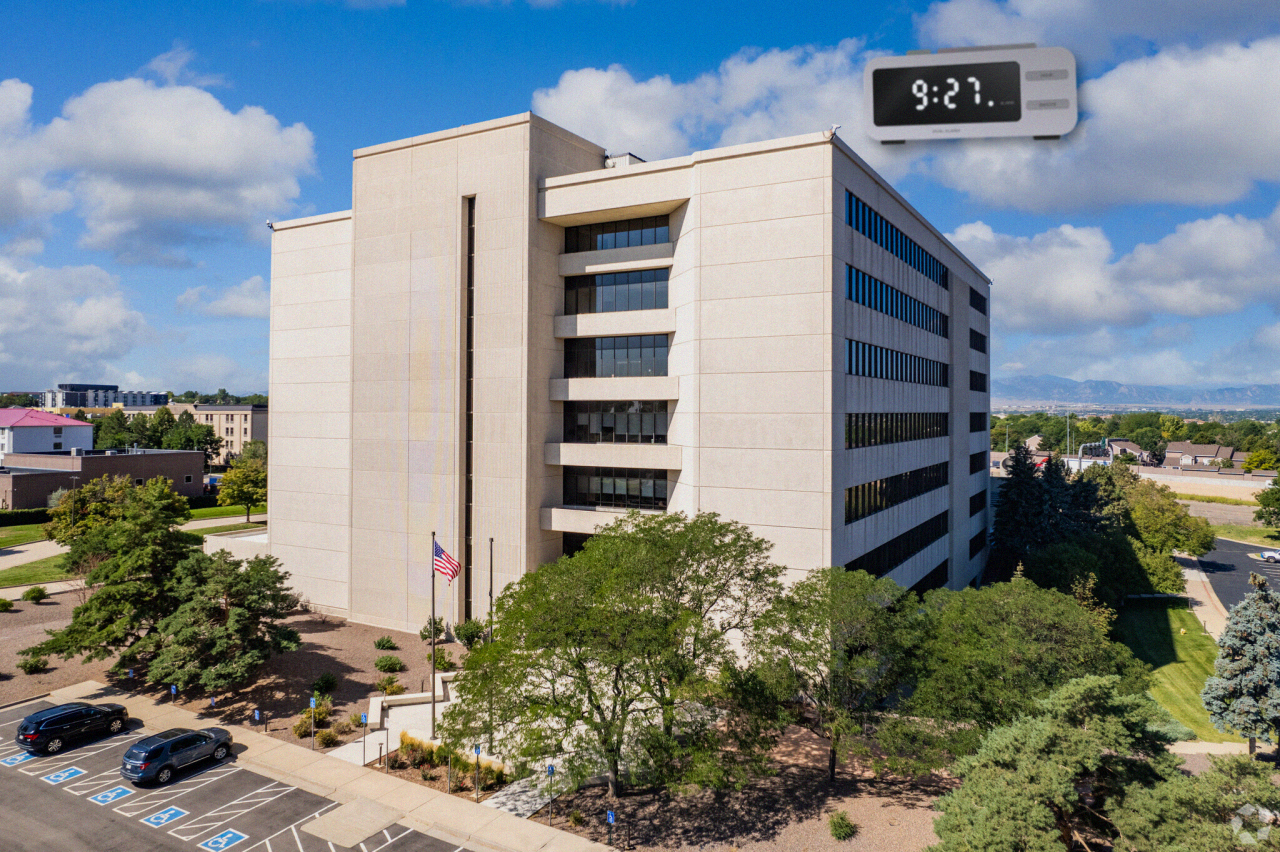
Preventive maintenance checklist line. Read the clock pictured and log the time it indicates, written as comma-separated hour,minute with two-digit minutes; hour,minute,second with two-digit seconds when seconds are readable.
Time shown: 9,27
